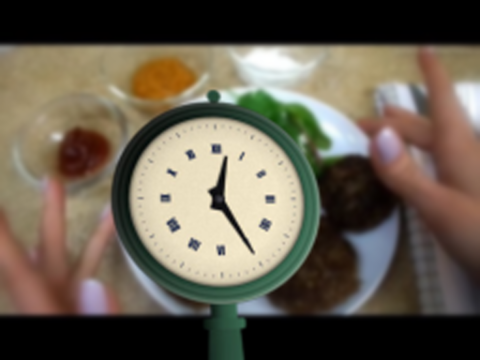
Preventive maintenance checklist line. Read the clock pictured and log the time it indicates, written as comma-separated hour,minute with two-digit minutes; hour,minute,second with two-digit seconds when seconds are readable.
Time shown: 12,25
